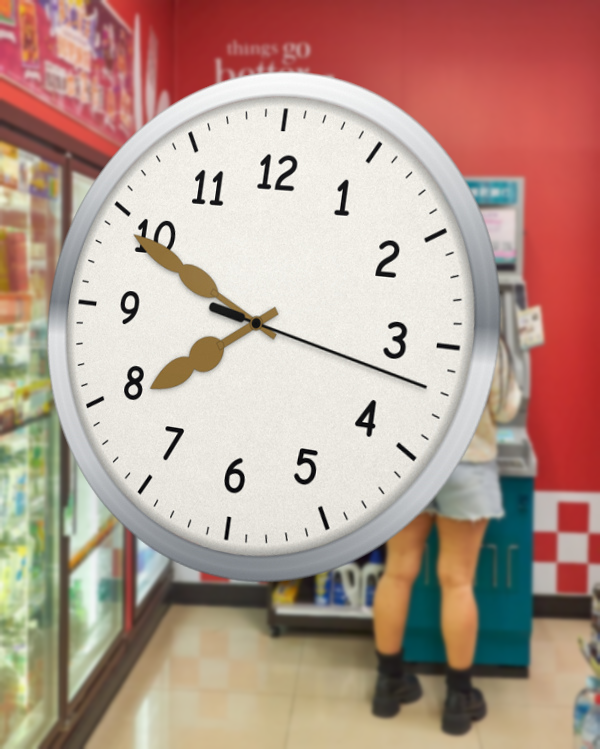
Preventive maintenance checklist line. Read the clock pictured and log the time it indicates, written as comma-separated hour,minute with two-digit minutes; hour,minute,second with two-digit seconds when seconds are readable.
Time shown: 7,49,17
